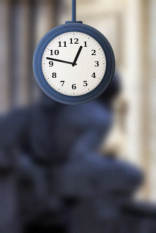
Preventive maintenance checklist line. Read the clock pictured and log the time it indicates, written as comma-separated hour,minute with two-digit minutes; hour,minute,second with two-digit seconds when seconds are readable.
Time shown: 12,47
